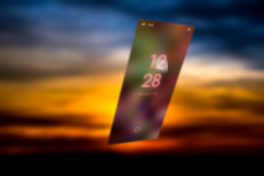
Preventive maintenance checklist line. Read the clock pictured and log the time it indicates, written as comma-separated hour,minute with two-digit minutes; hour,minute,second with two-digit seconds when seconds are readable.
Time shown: 12,28
